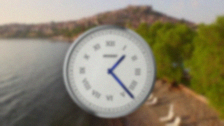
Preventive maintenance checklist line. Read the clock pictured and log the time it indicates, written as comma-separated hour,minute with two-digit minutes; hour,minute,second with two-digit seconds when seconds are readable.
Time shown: 1,23
